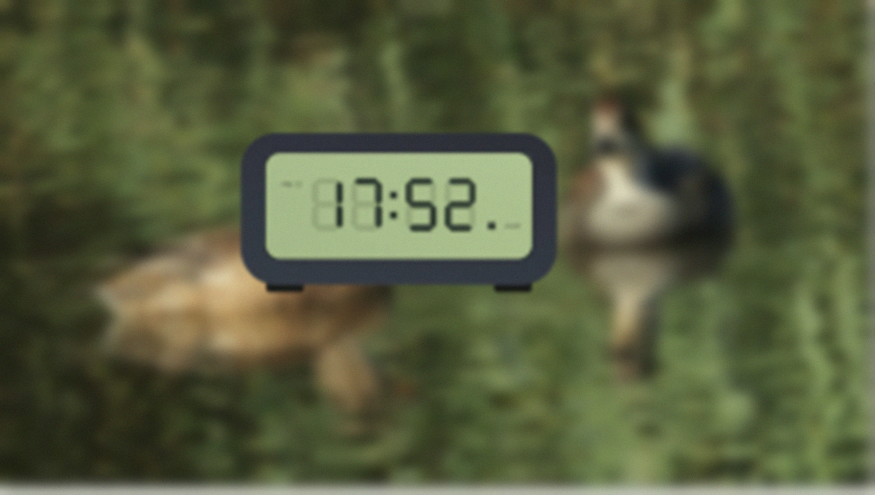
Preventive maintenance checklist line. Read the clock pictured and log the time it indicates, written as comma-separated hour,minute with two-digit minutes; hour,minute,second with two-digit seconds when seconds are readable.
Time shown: 17,52
